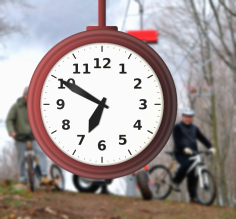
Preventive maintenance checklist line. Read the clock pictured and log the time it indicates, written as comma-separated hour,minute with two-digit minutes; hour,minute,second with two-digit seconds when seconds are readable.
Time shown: 6,50
